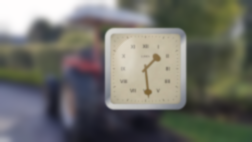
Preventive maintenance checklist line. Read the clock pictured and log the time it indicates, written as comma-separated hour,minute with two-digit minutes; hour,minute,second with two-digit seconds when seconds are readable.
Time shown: 1,29
